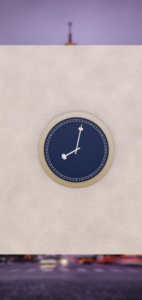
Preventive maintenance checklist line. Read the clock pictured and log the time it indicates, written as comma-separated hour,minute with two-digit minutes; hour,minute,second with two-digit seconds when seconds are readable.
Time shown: 8,02
